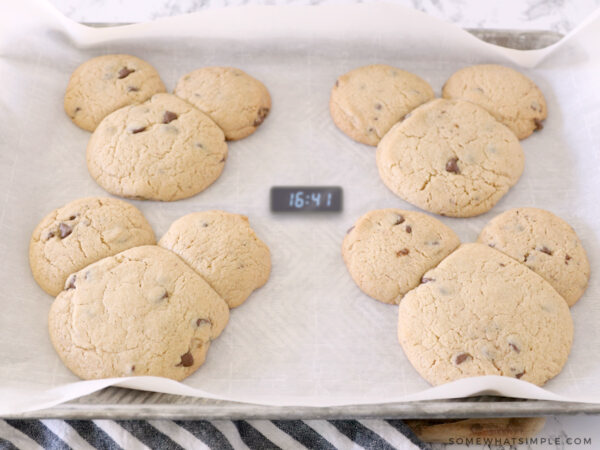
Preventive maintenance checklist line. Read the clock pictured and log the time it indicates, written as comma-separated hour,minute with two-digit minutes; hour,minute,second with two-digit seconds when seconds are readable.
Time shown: 16,41
